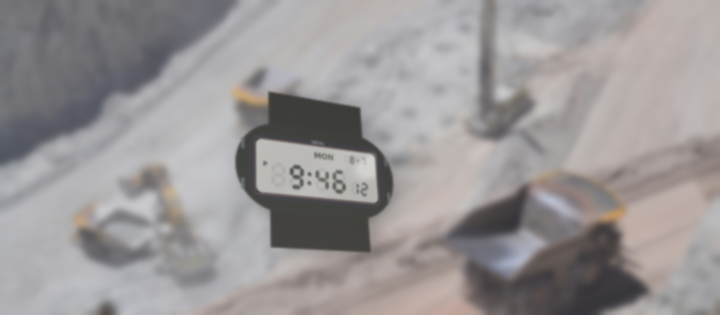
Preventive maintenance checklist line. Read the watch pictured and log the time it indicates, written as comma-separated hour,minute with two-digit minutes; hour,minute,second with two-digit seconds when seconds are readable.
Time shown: 9,46,12
